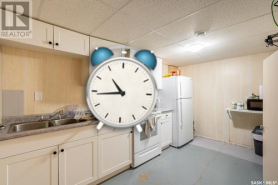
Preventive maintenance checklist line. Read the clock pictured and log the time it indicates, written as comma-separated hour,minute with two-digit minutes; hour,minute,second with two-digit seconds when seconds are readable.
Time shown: 10,44
